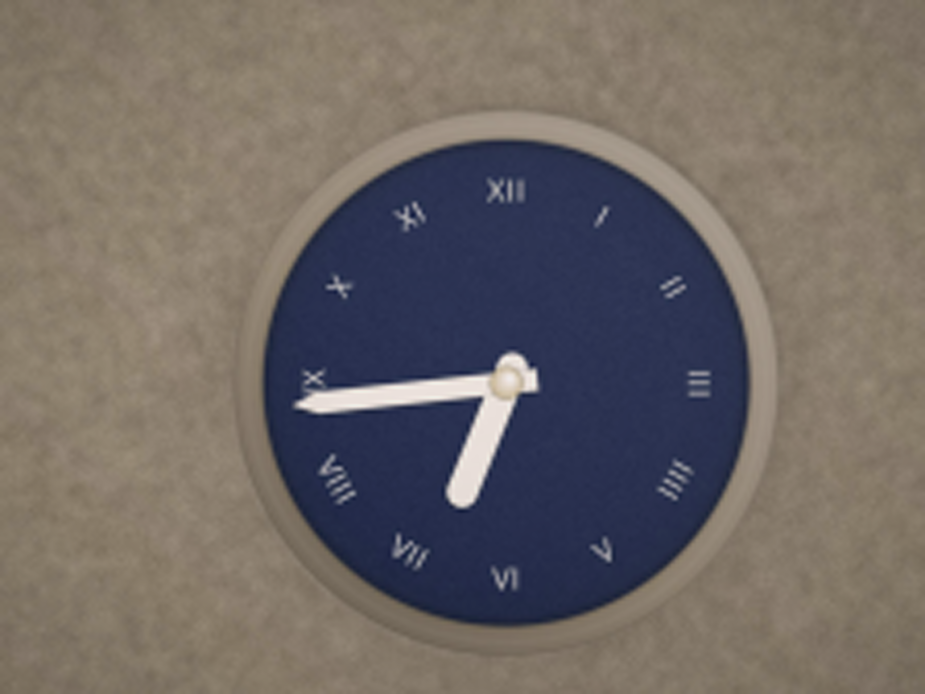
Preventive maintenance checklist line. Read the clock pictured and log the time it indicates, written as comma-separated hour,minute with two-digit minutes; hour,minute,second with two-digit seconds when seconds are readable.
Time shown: 6,44
